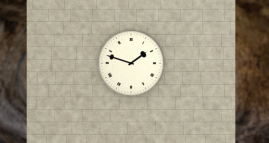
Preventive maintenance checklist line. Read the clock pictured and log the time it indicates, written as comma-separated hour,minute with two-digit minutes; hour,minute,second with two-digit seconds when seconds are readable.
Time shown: 1,48
